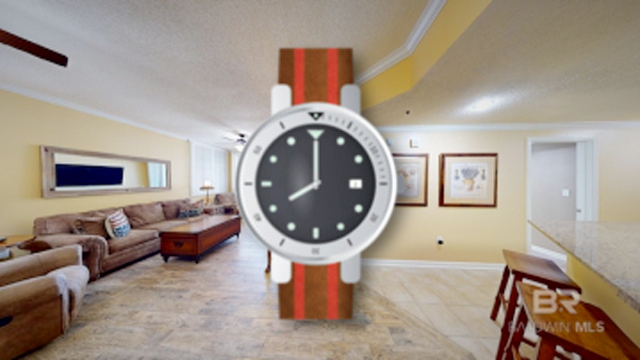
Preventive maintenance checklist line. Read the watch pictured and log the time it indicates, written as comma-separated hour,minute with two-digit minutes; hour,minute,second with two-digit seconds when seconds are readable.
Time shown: 8,00
